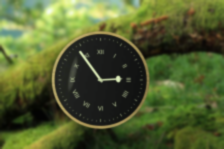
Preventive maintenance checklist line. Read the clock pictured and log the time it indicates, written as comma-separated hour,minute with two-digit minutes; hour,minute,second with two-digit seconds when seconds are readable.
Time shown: 2,54
